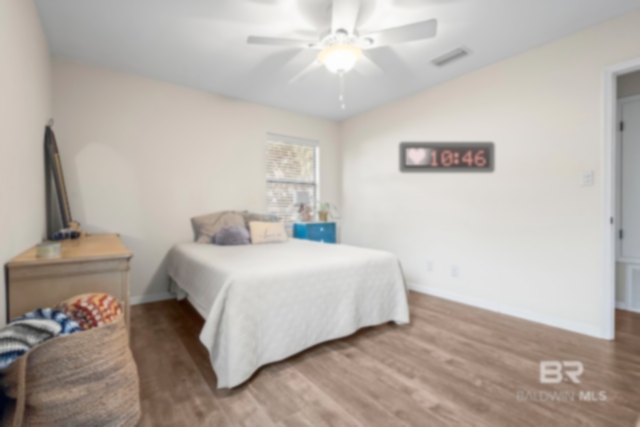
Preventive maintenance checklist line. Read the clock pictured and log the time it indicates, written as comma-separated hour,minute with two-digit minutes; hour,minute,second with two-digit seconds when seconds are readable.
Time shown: 10,46
